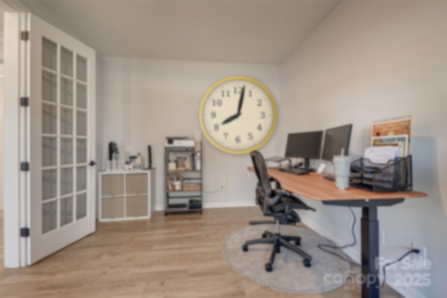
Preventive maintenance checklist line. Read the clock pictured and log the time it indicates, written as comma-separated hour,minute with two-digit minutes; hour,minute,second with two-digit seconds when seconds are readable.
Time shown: 8,02
